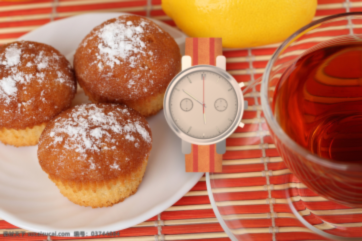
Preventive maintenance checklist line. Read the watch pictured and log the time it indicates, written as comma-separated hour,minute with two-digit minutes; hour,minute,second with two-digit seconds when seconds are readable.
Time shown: 5,51
